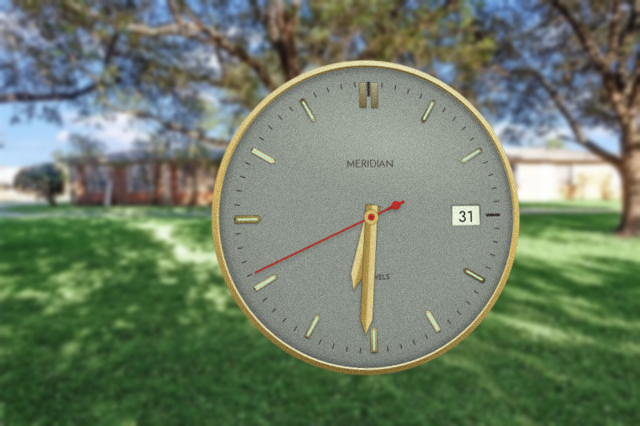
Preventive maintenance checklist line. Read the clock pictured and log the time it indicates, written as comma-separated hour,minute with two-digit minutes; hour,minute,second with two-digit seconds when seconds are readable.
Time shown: 6,30,41
